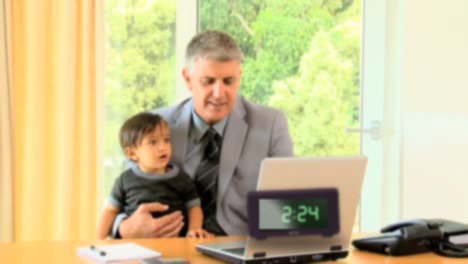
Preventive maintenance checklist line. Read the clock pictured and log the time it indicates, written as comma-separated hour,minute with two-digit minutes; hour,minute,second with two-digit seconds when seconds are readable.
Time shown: 2,24
